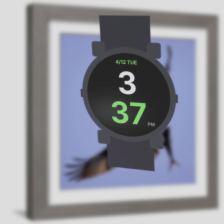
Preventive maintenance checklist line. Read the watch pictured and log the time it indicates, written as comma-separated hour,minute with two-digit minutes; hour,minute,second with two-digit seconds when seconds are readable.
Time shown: 3,37
